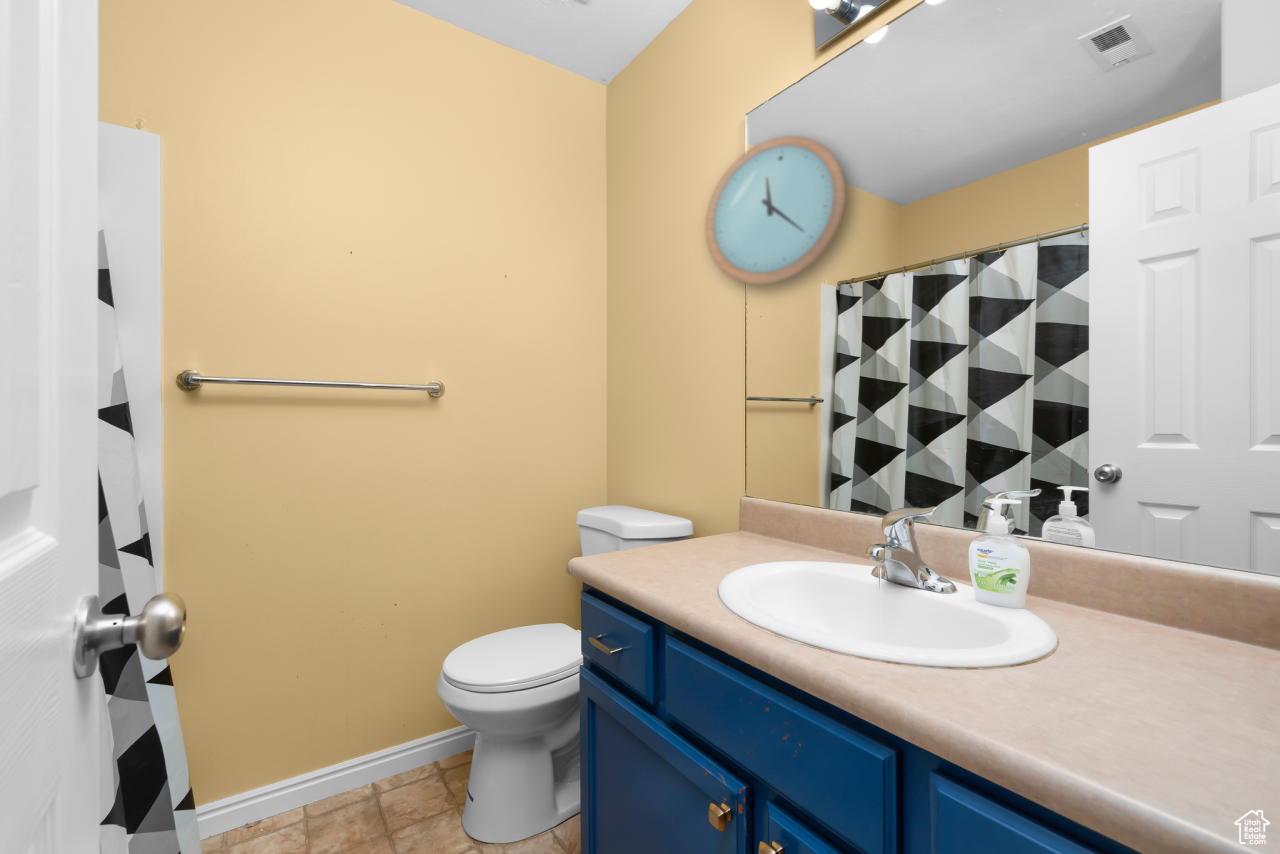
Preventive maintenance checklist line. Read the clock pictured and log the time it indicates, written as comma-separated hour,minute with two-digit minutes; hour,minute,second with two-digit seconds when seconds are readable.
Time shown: 11,20
